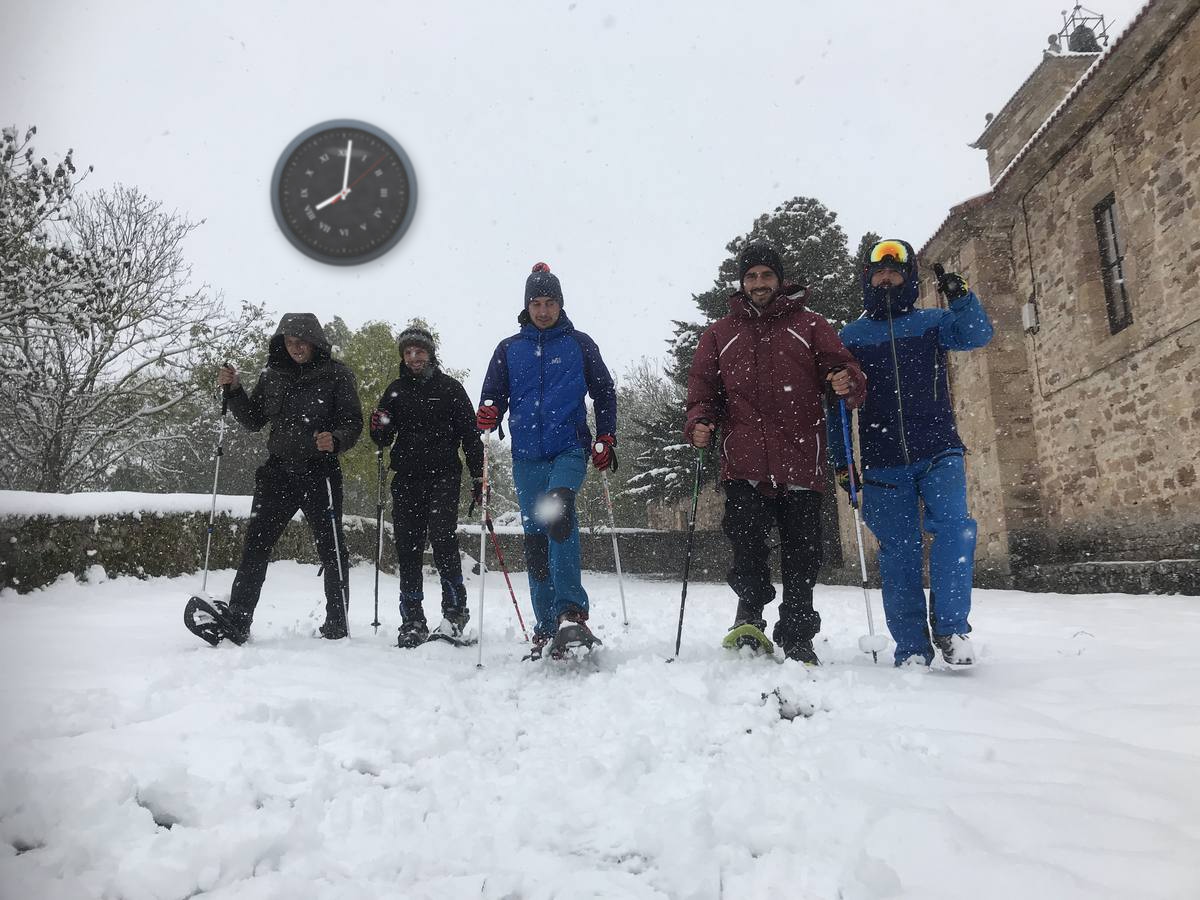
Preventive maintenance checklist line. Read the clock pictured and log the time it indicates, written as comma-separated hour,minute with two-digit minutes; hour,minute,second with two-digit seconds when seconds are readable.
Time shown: 8,01,08
